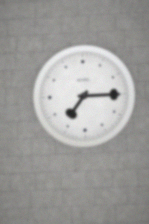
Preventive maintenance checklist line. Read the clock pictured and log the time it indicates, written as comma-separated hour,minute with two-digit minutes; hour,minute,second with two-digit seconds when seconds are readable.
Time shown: 7,15
